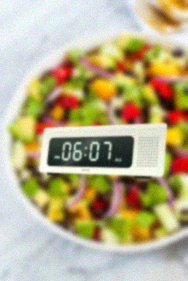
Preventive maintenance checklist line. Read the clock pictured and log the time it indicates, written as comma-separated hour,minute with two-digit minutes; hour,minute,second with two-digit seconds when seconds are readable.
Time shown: 6,07
